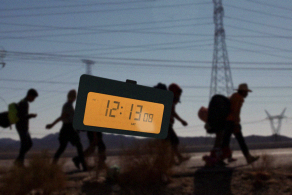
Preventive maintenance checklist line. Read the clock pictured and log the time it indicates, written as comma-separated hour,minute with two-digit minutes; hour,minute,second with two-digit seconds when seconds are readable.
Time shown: 12,13,08
